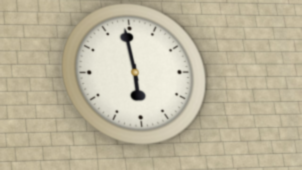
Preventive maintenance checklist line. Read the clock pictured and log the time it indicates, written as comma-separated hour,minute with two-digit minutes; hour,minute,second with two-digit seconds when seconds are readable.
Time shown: 5,59
